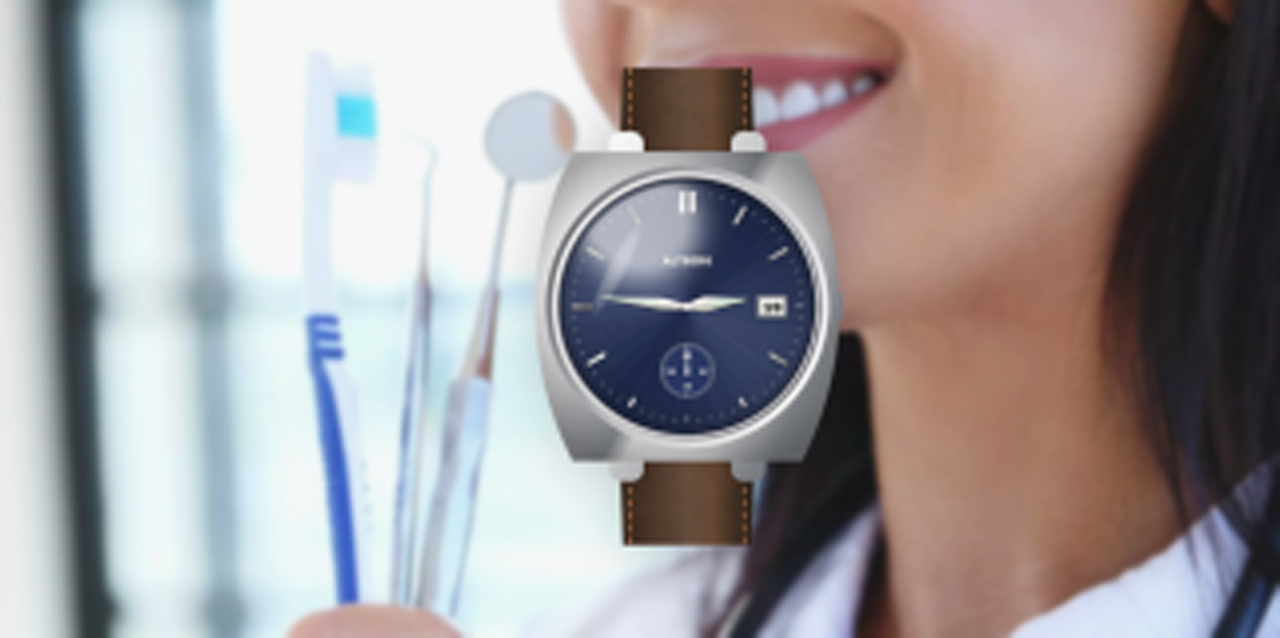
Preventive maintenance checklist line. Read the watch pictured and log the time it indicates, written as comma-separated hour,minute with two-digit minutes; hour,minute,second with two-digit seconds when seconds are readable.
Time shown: 2,46
